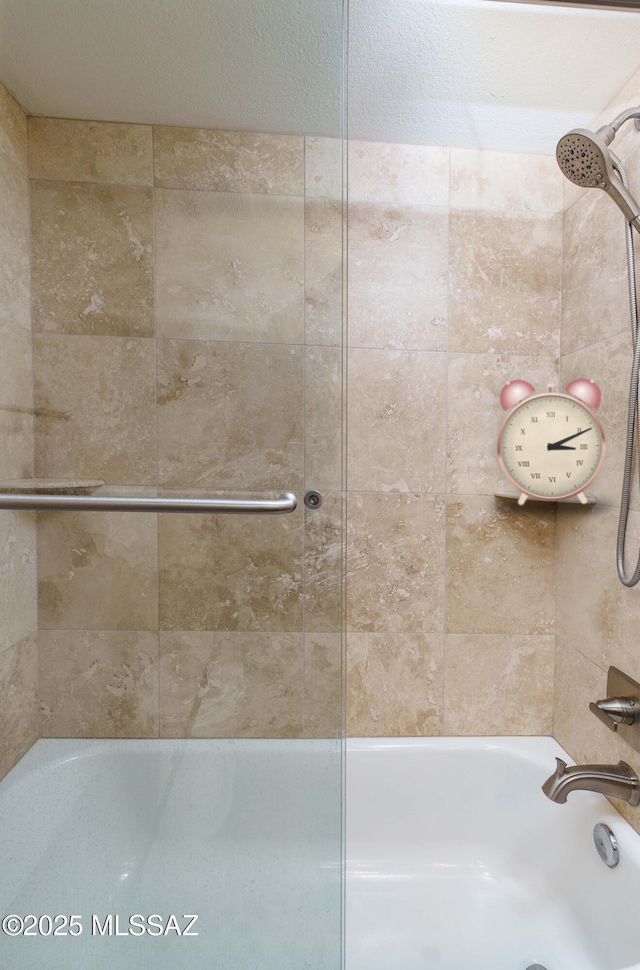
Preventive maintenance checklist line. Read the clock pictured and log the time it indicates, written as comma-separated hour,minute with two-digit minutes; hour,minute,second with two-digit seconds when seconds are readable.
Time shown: 3,11
